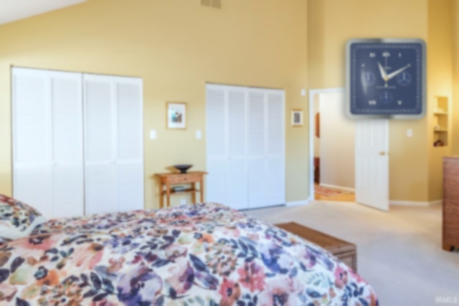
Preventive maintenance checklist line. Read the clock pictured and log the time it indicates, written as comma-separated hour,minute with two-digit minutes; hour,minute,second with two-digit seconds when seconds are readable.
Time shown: 11,10
